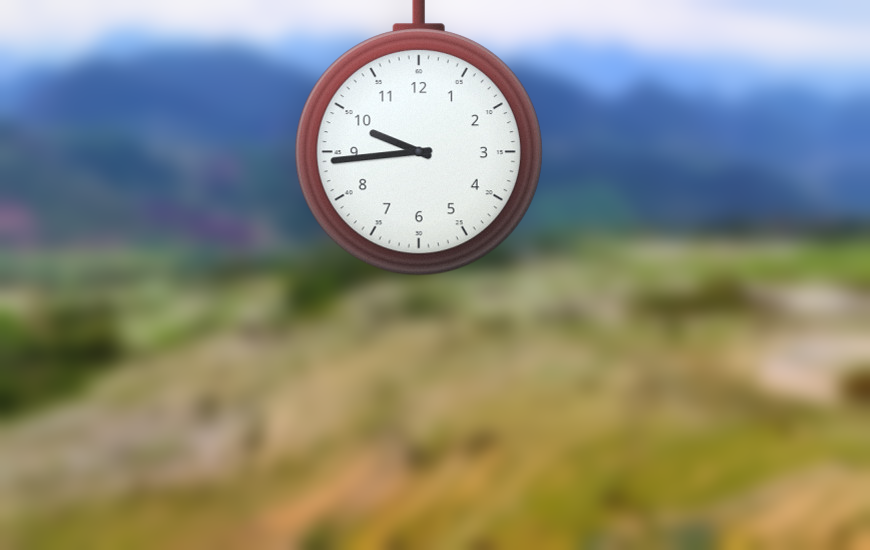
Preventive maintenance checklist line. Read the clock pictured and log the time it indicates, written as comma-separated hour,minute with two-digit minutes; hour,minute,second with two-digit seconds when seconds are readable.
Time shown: 9,44
